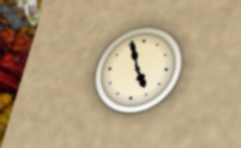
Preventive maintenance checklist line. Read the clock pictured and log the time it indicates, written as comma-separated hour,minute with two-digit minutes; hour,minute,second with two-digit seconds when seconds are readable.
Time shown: 4,56
